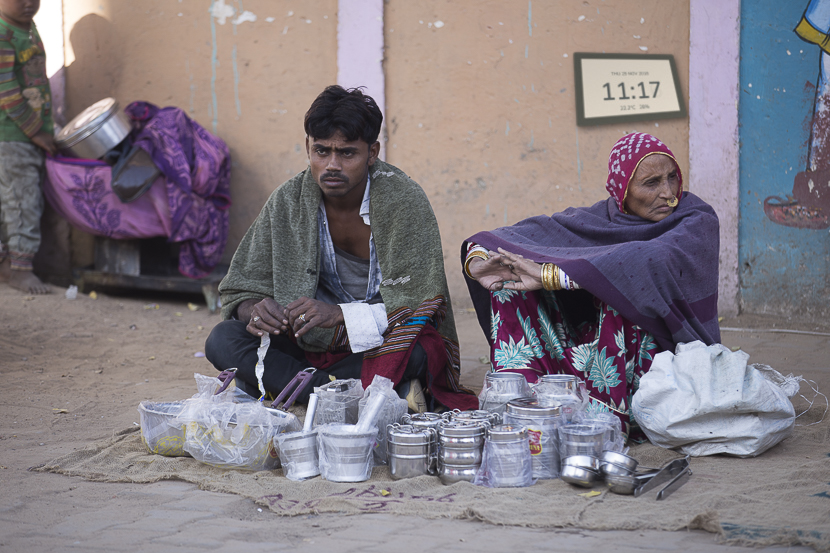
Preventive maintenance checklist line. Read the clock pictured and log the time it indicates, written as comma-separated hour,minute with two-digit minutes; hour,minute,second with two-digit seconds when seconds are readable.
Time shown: 11,17
